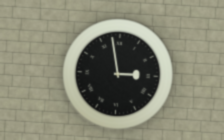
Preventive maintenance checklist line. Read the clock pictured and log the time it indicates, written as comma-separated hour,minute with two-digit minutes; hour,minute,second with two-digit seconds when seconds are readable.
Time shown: 2,58
